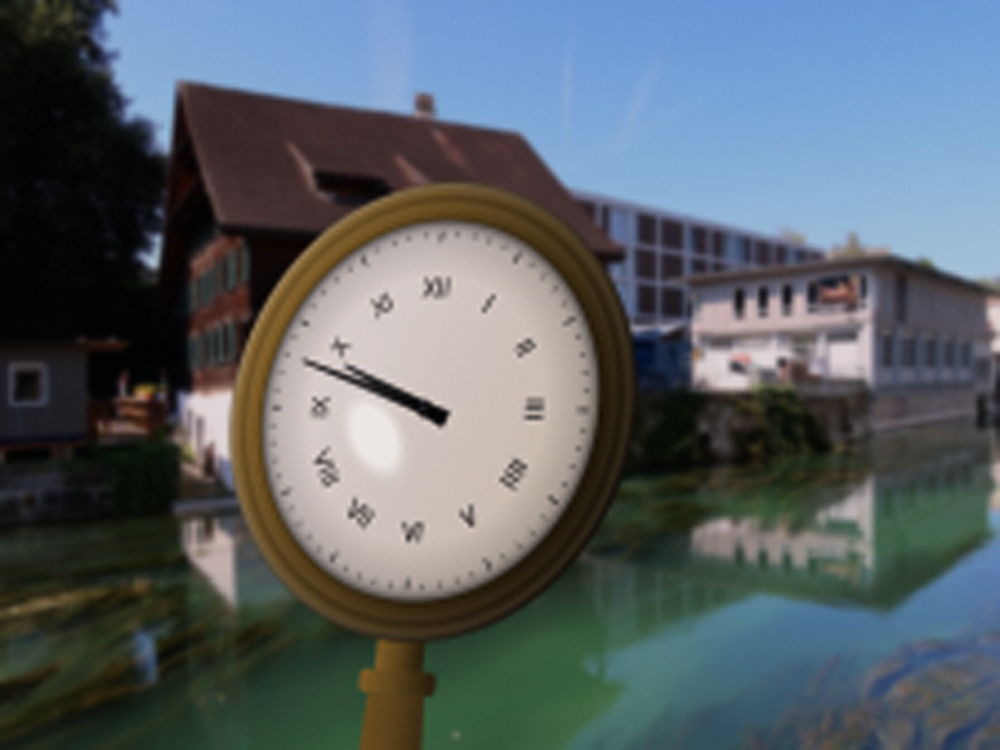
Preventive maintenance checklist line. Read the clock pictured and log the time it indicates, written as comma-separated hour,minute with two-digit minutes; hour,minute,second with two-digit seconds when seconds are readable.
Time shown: 9,48
